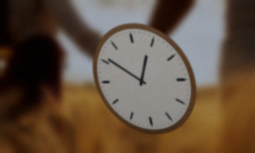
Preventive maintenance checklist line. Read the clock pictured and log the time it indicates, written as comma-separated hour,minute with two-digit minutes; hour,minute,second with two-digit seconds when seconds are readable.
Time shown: 12,51
